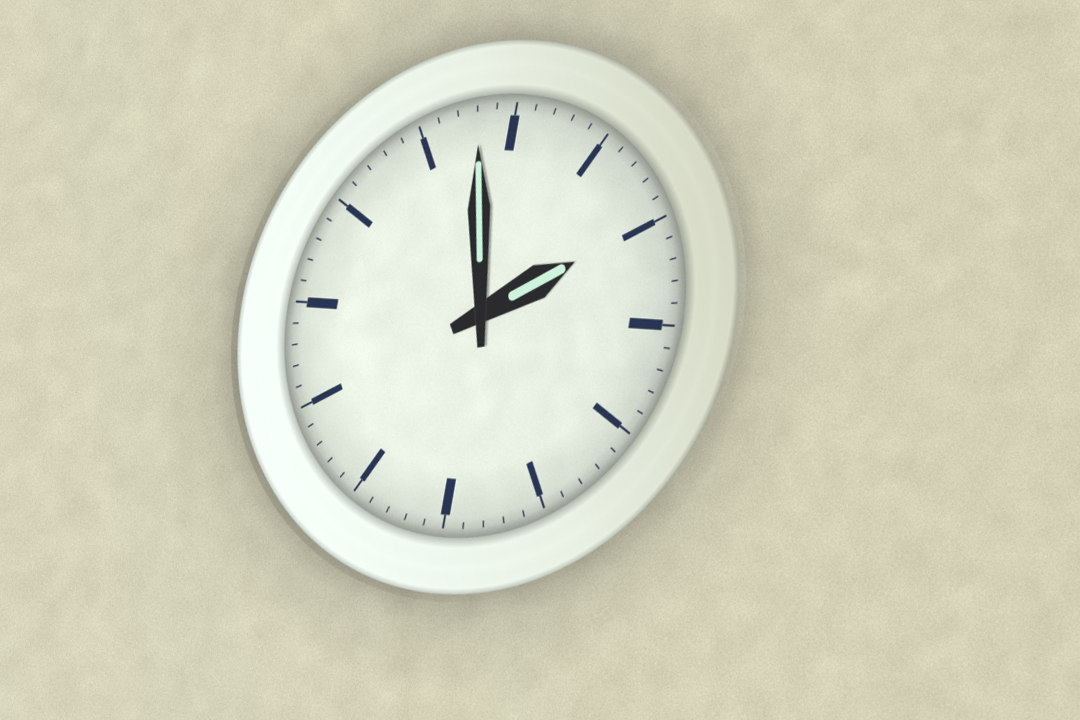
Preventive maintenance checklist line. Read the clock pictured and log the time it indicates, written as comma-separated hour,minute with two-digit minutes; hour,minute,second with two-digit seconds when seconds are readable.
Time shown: 1,58
